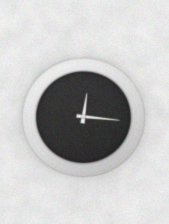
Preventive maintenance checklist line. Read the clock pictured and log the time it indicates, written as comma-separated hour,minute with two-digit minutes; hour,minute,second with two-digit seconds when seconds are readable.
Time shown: 12,16
